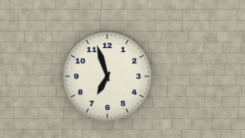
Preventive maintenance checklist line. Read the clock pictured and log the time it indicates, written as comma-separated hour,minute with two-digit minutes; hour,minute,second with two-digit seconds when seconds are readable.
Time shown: 6,57
